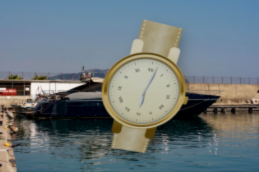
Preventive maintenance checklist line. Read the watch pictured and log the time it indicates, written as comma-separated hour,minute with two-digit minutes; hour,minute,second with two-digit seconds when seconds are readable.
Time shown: 6,02
